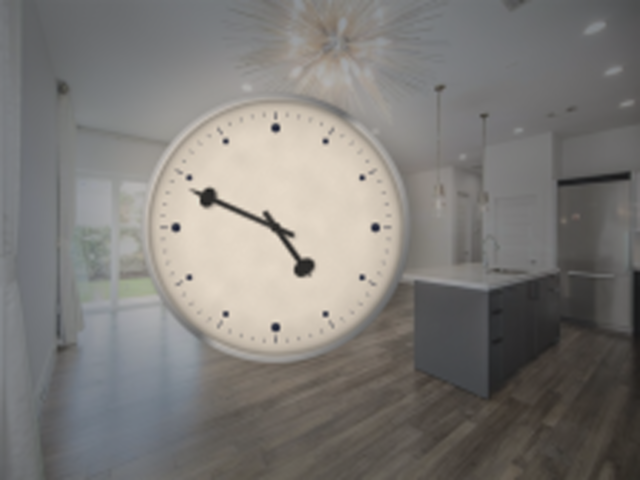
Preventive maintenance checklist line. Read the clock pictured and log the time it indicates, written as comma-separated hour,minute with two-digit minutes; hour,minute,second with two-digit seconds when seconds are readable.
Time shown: 4,49
